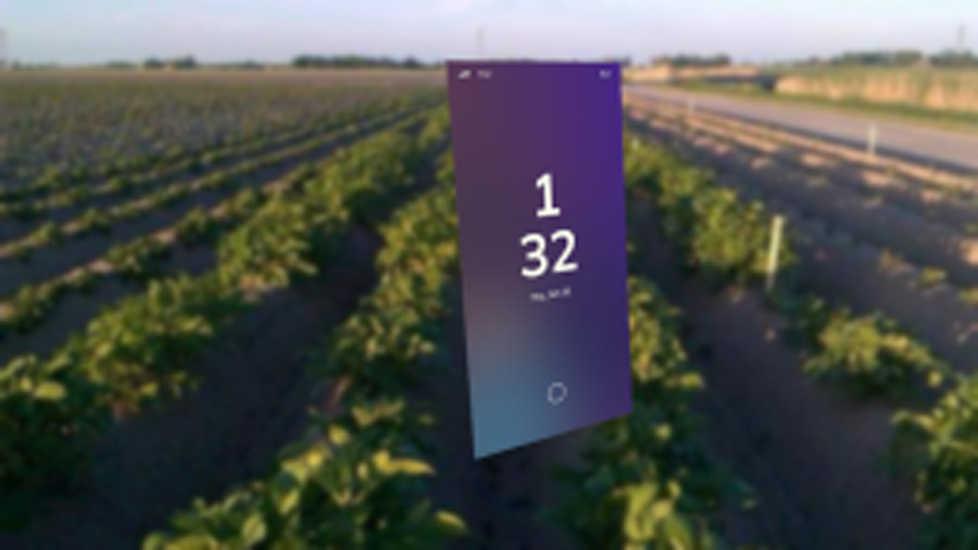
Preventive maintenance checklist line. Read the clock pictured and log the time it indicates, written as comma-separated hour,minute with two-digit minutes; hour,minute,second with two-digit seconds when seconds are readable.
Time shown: 1,32
